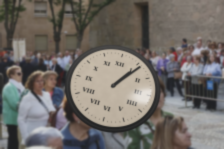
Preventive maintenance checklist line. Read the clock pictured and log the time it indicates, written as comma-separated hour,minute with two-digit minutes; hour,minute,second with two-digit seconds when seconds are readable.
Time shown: 1,06
